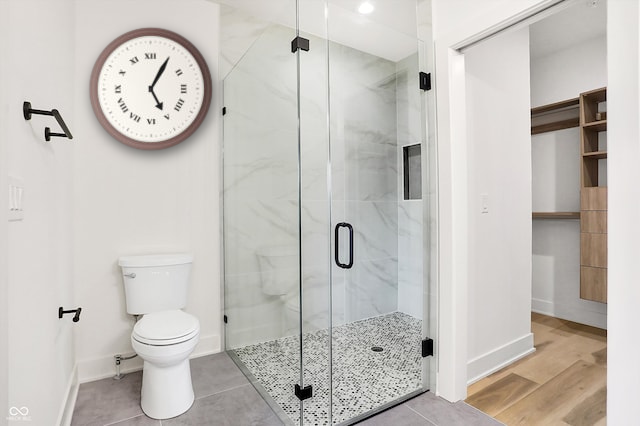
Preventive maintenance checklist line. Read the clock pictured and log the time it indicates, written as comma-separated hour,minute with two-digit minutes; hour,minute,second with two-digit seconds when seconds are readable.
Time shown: 5,05
